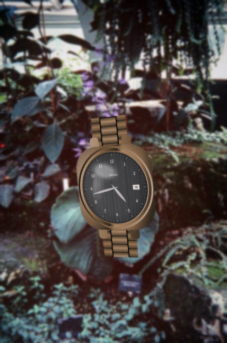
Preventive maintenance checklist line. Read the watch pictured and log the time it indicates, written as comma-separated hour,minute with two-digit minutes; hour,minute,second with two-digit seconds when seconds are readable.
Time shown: 4,43
